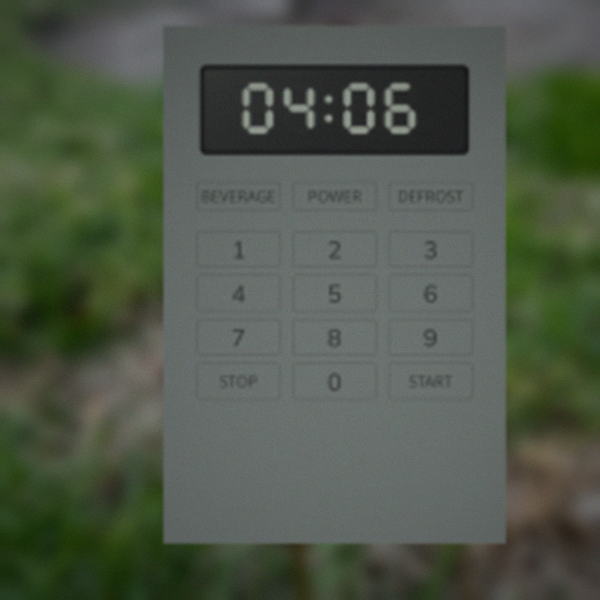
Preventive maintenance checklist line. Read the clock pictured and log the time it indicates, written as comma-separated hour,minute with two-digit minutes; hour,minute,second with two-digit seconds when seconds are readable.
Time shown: 4,06
